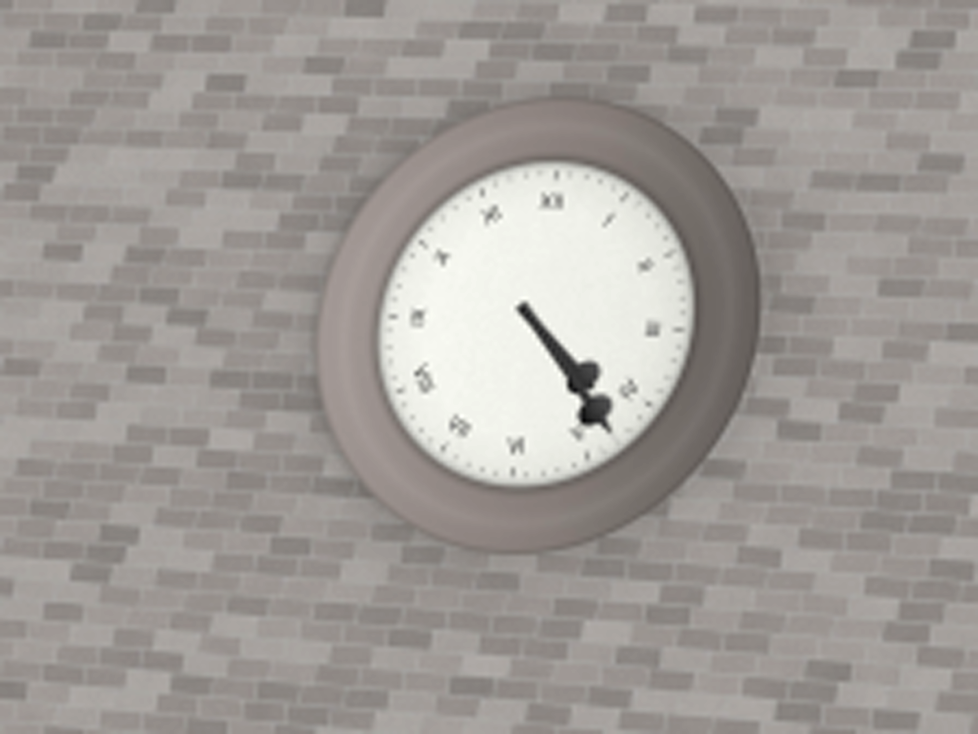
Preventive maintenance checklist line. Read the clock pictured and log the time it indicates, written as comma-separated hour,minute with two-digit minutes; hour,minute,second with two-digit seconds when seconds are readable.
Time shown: 4,23
